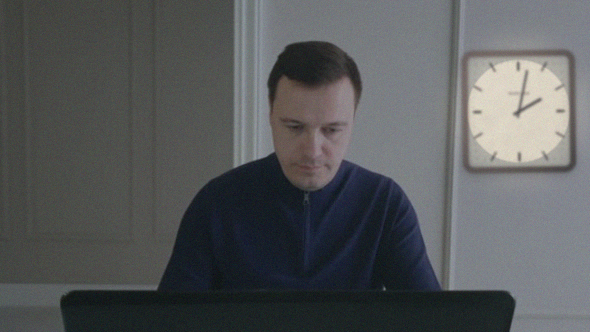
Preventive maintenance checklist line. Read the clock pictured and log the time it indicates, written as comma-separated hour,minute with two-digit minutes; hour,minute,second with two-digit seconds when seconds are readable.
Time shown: 2,02
